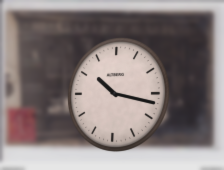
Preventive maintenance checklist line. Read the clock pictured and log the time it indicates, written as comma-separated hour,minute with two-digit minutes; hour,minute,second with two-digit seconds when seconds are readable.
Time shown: 10,17
